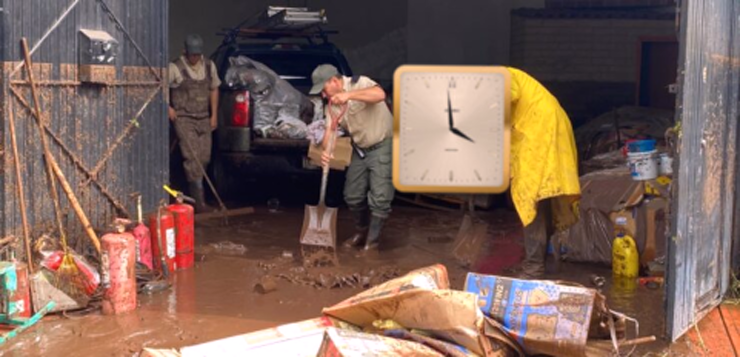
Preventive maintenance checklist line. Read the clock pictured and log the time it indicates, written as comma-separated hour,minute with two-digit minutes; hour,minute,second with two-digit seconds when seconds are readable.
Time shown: 3,59
